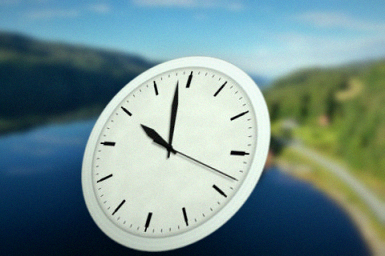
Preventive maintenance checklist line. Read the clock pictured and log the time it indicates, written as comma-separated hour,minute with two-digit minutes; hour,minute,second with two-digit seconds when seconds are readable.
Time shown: 9,58,18
